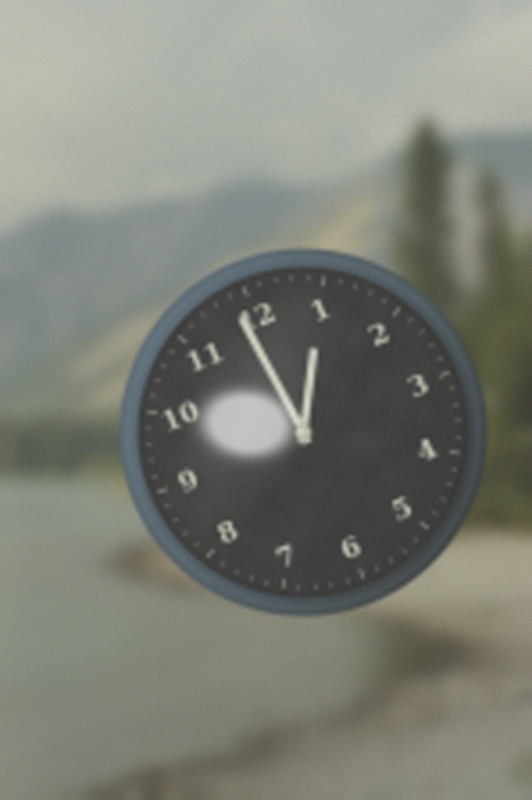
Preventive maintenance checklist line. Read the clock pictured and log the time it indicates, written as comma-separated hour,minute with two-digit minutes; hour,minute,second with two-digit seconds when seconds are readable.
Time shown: 12,59
